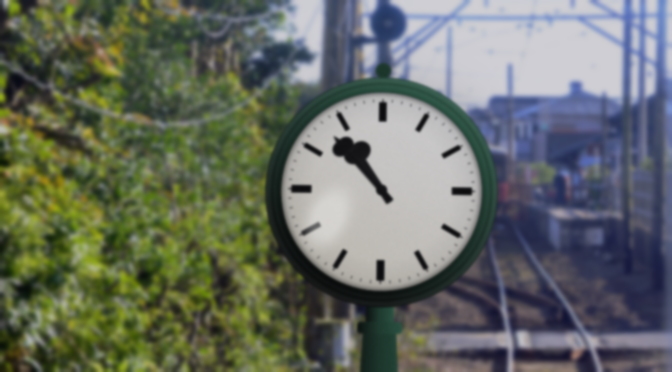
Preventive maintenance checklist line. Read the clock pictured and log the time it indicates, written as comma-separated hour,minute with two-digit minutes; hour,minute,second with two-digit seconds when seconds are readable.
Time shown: 10,53
